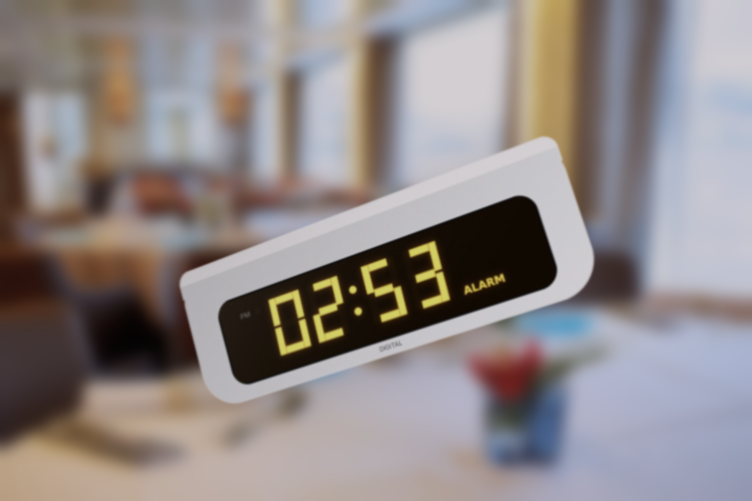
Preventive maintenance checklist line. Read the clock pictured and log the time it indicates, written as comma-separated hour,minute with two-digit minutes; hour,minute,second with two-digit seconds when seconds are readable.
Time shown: 2,53
